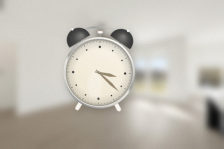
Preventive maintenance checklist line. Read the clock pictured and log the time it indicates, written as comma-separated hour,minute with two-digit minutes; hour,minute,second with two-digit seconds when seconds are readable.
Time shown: 3,22
